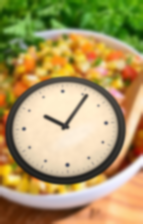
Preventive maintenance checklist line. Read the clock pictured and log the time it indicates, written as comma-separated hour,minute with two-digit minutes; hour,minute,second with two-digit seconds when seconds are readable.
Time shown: 10,06
